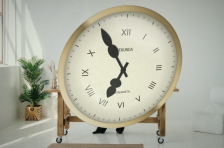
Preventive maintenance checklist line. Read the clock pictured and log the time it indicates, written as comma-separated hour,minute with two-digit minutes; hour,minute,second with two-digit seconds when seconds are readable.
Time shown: 6,55
